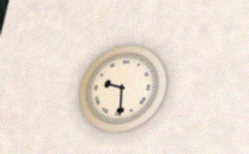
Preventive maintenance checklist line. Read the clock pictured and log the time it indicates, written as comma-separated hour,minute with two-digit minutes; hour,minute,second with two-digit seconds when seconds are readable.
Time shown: 9,29
